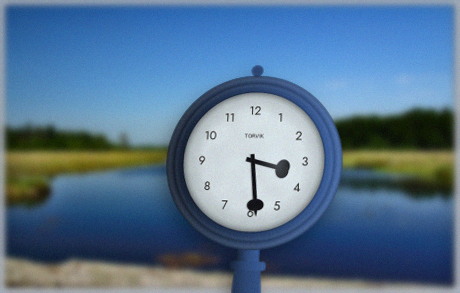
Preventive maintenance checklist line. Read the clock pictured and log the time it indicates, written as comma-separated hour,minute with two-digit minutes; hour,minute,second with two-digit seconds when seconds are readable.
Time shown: 3,29
